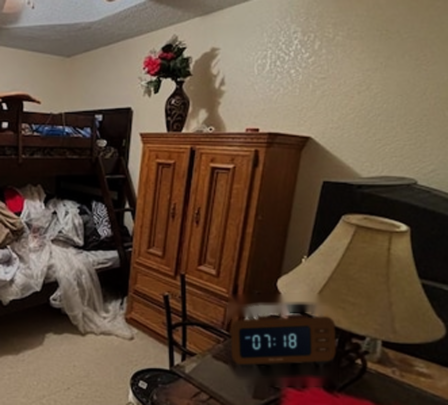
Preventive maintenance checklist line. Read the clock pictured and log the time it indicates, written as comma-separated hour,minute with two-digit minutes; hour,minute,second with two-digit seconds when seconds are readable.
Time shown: 7,18
